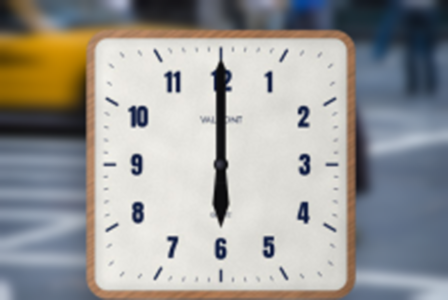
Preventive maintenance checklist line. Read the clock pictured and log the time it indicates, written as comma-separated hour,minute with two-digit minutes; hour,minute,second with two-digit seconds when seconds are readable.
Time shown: 6,00
